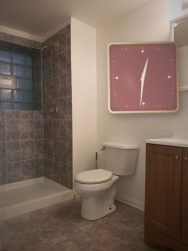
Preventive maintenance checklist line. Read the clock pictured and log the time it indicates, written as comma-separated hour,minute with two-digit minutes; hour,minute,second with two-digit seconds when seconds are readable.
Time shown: 12,31
